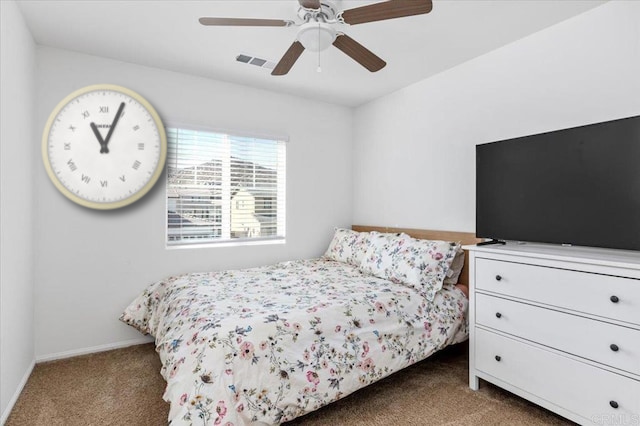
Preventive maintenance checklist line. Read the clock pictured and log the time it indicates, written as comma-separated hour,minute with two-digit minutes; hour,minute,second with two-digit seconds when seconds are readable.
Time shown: 11,04
